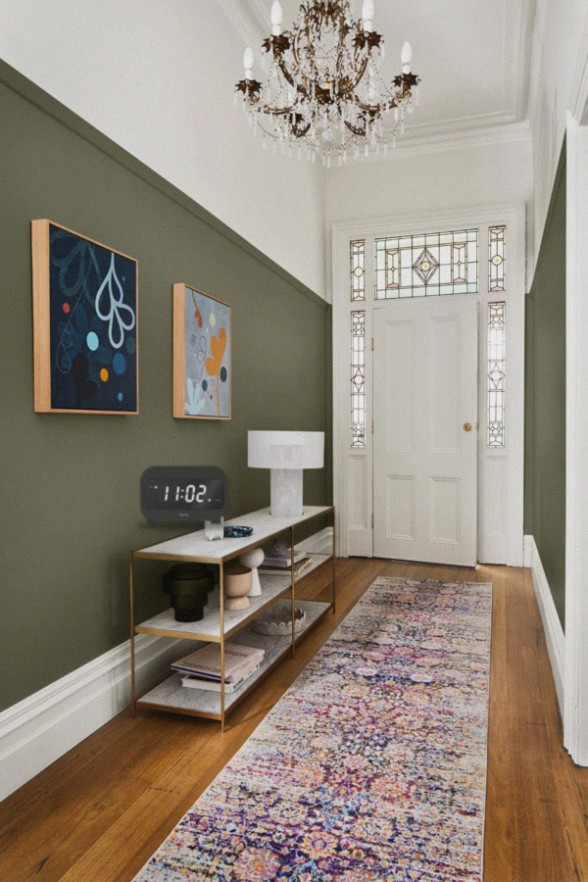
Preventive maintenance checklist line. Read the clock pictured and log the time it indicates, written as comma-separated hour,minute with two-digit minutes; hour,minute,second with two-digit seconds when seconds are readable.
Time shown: 11,02
